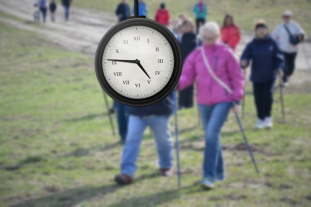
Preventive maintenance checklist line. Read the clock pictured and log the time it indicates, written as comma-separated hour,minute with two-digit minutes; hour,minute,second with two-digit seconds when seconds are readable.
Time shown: 4,46
